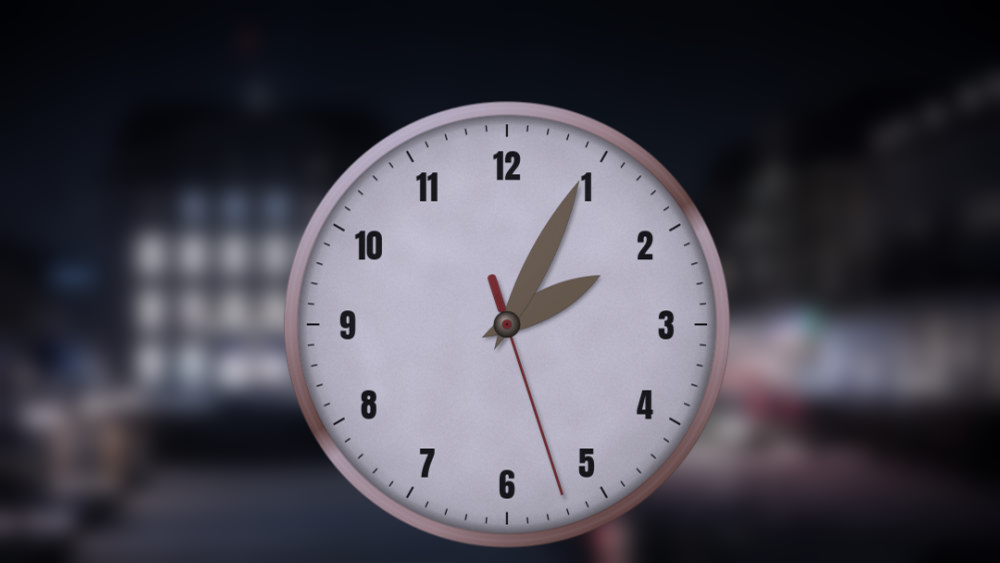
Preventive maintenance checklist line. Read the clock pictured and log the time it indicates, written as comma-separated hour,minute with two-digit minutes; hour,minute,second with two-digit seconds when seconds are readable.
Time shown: 2,04,27
